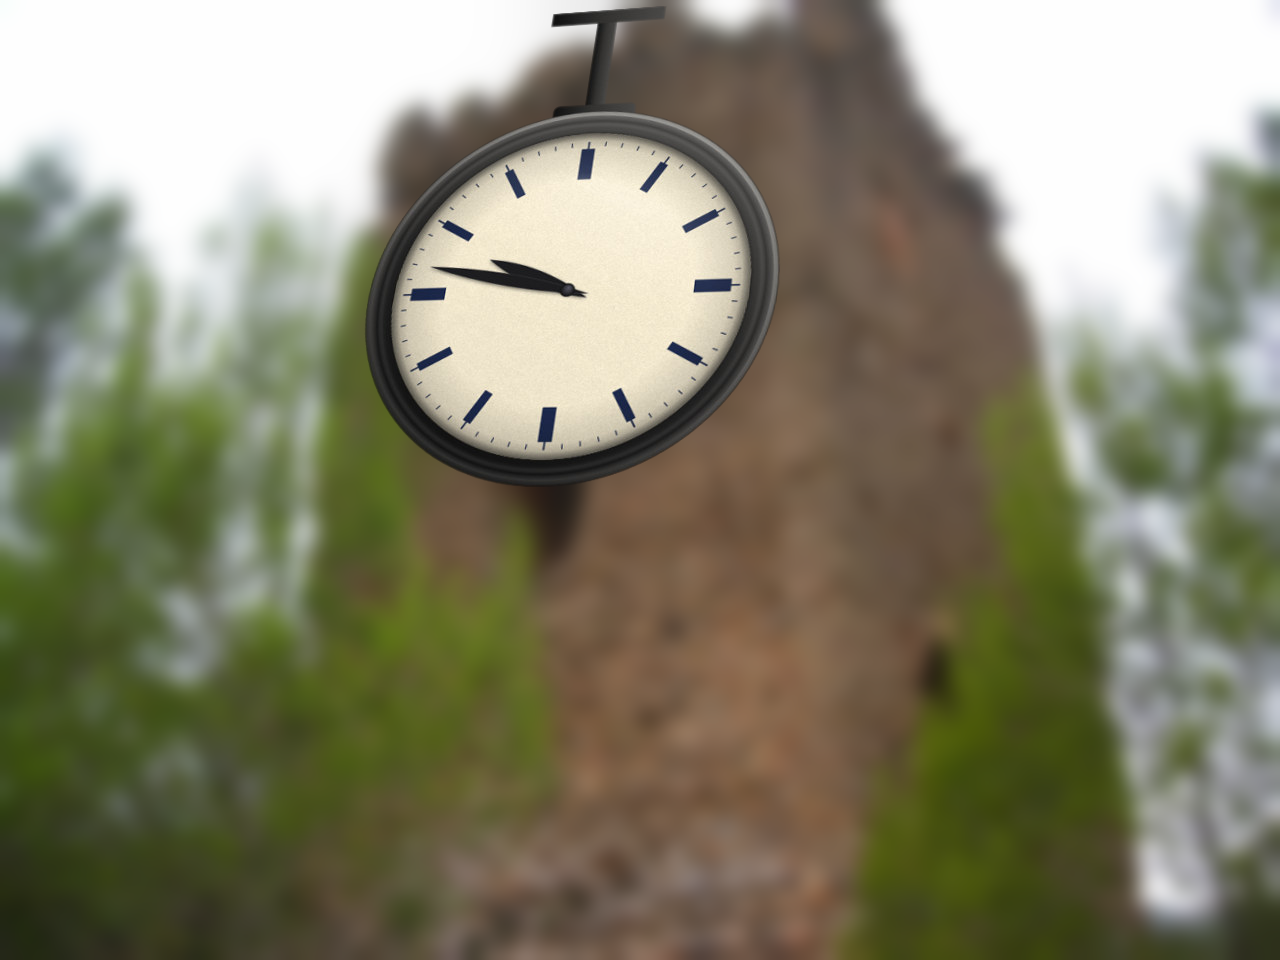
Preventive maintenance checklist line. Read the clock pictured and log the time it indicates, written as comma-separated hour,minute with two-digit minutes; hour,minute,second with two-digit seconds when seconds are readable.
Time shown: 9,47
